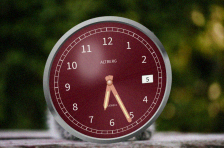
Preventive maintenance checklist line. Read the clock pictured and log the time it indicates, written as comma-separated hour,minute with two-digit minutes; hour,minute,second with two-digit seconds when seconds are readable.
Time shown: 6,26
